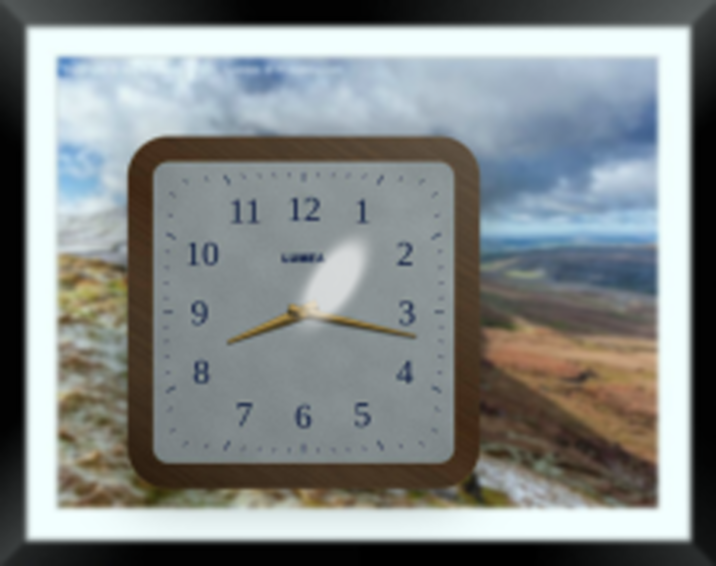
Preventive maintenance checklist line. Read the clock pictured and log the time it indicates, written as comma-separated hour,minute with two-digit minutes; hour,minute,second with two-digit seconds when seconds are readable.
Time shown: 8,17
